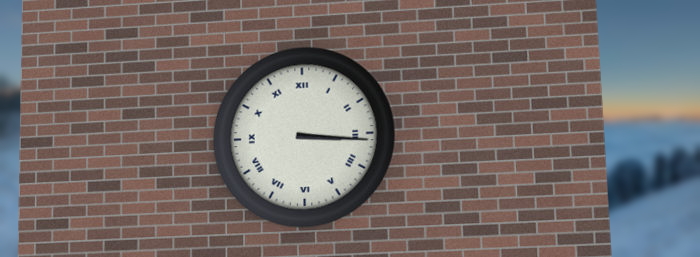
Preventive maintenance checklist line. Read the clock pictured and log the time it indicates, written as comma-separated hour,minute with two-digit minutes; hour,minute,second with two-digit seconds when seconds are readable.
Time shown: 3,16
